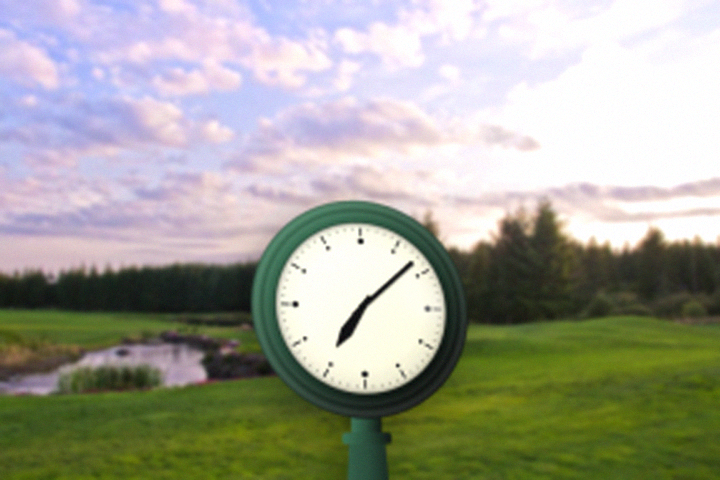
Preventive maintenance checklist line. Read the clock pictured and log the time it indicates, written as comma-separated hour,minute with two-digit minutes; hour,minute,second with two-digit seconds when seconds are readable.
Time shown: 7,08
